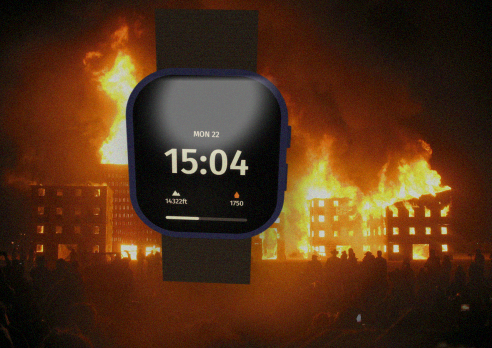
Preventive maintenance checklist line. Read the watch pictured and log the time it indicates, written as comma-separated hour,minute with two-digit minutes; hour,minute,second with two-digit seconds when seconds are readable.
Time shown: 15,04
